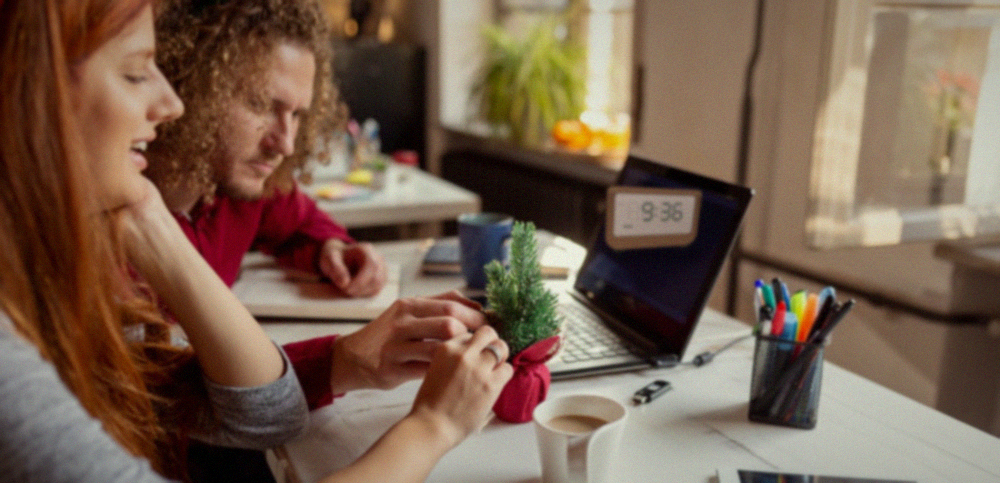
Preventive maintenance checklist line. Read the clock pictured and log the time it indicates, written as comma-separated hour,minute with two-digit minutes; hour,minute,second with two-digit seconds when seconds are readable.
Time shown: 9,36
